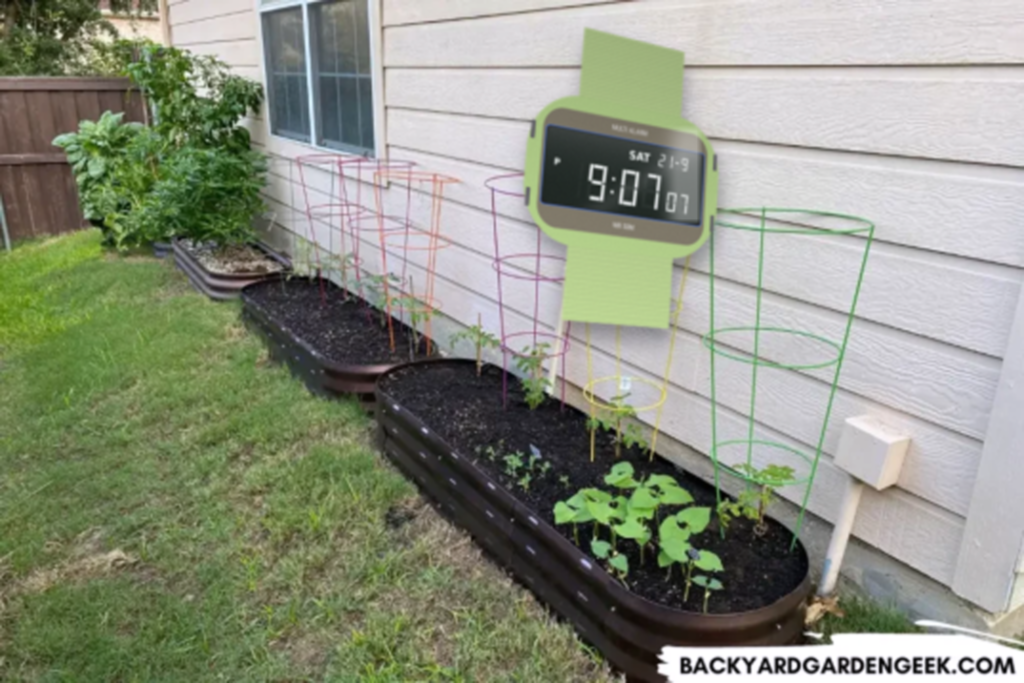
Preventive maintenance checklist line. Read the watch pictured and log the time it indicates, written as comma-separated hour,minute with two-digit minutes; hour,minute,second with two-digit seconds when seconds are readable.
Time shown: 9,07,07
